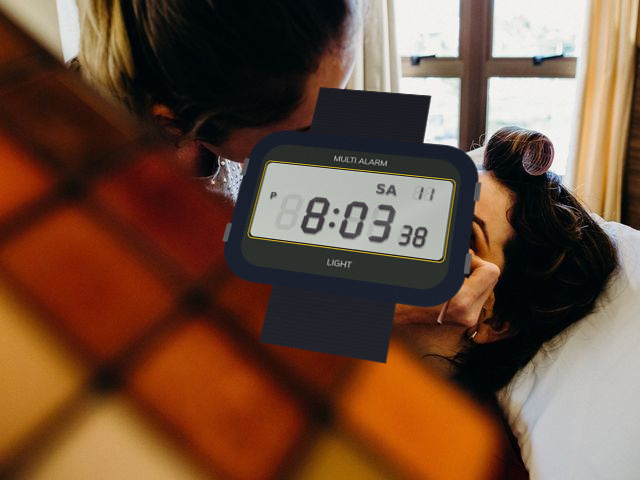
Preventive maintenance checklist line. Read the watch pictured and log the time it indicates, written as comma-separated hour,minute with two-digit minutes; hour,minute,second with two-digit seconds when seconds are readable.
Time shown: 8,03,38
